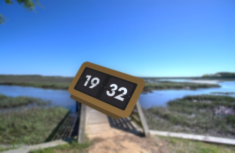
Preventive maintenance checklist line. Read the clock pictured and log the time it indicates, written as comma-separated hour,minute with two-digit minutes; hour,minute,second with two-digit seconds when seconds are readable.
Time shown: 19,32
